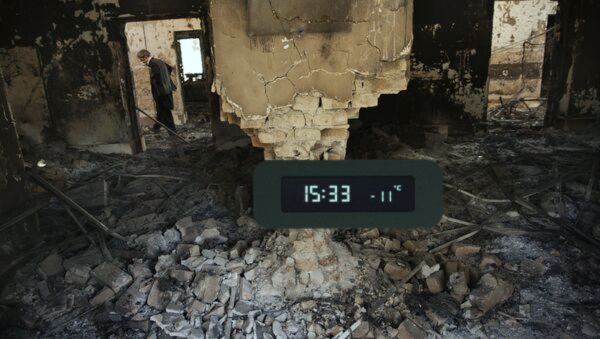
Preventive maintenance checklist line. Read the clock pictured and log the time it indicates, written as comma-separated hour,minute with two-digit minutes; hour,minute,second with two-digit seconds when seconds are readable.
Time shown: 15,33
